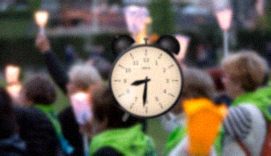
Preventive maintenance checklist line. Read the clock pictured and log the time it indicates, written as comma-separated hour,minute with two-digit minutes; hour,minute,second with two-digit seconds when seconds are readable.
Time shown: 8,31
